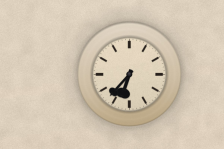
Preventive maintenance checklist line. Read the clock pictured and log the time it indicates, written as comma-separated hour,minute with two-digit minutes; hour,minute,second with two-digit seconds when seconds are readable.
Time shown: 6,37
